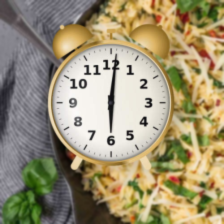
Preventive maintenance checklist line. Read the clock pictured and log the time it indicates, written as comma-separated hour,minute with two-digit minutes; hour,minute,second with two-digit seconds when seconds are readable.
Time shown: 6,01
